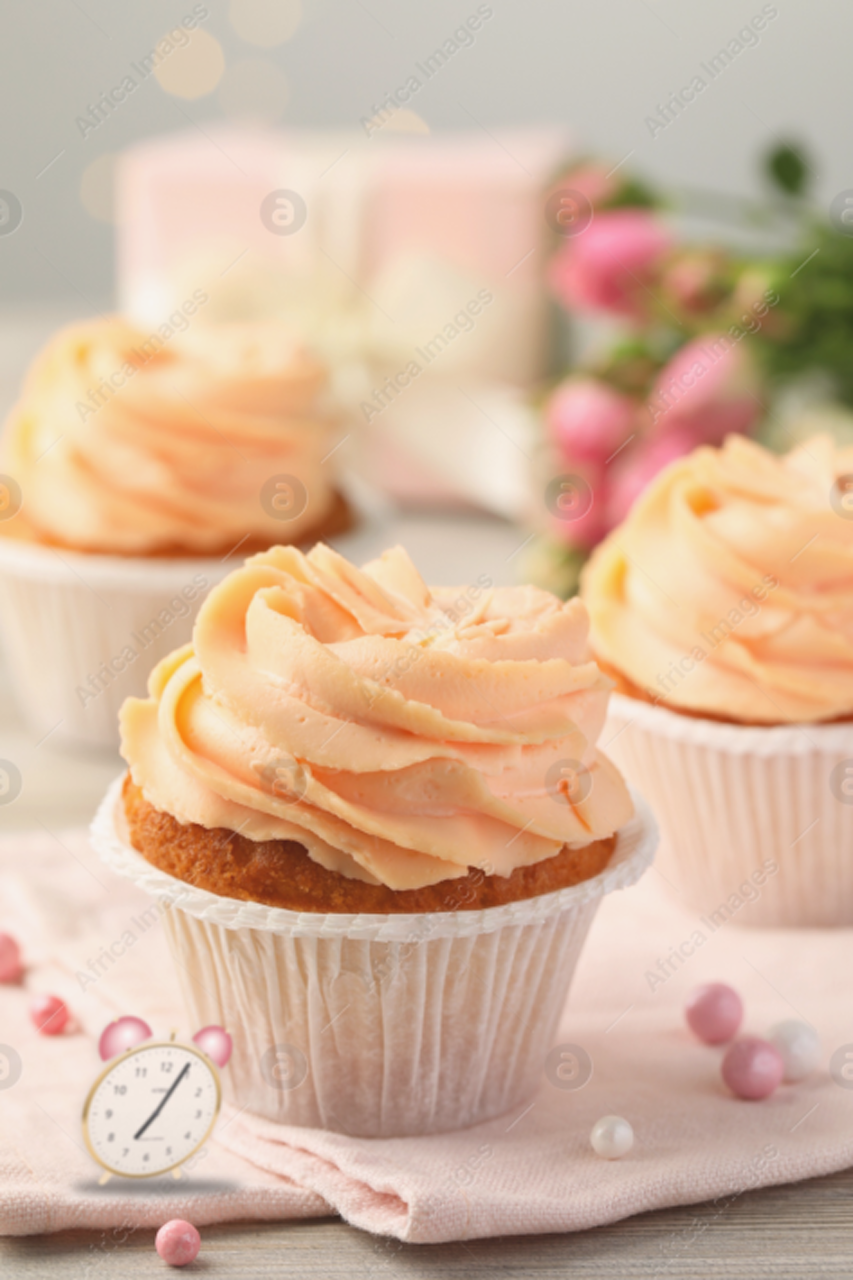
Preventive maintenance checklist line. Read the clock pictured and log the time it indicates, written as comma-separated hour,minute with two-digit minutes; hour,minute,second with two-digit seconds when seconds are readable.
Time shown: 7,04
